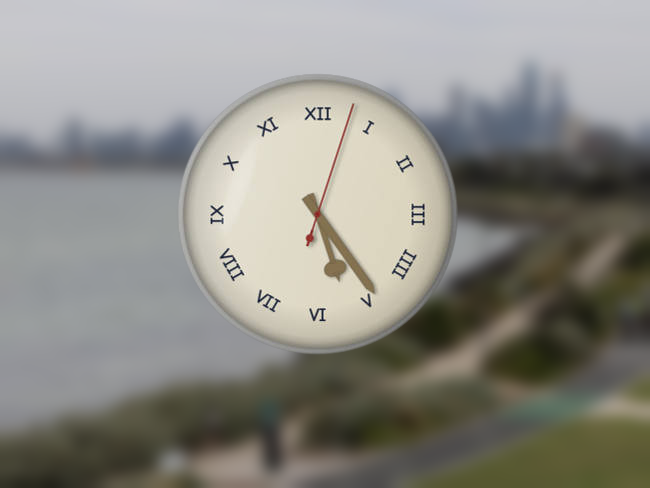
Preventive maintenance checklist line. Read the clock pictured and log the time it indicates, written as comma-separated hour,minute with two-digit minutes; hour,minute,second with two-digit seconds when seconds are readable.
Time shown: 5,24,03
